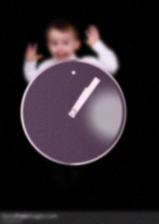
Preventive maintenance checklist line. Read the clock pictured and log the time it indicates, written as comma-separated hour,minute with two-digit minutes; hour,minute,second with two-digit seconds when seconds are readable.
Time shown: 1,06
